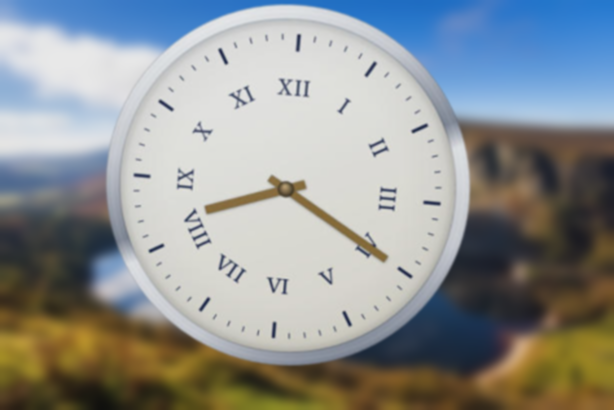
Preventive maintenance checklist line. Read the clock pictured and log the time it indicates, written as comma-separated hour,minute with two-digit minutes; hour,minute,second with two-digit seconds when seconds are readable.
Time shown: 8,20
